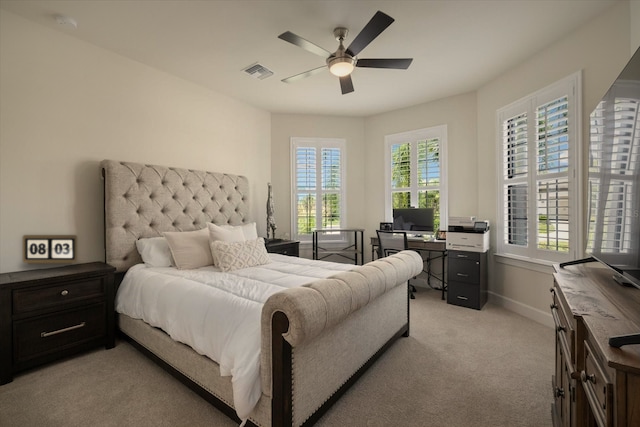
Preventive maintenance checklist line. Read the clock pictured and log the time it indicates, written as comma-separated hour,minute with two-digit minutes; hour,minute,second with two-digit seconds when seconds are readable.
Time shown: 8,03
